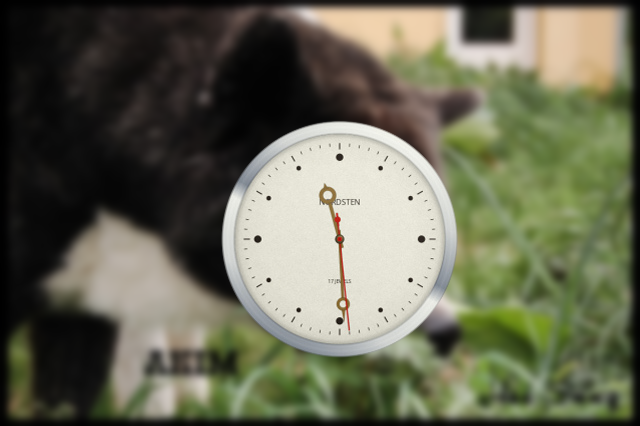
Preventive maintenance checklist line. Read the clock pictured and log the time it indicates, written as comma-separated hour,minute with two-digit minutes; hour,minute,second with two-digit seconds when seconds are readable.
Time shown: 11,29,29
